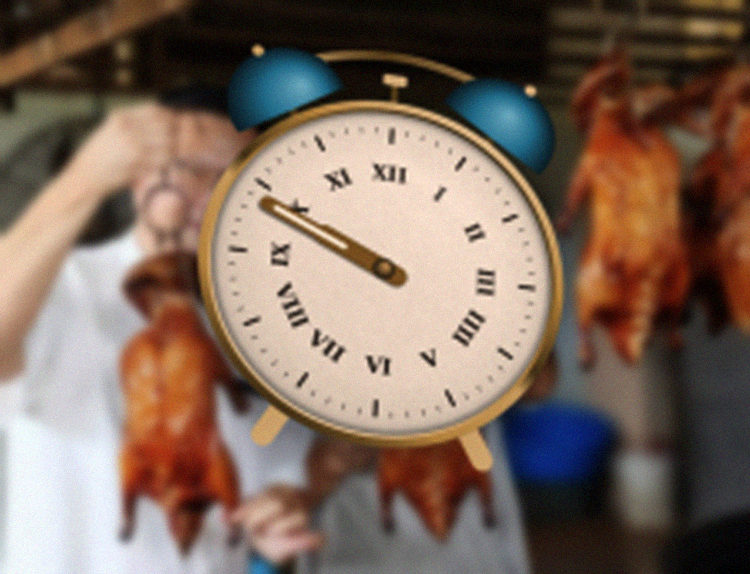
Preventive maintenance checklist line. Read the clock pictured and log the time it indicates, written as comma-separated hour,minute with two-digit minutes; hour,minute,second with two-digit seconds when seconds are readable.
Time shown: 9,49
